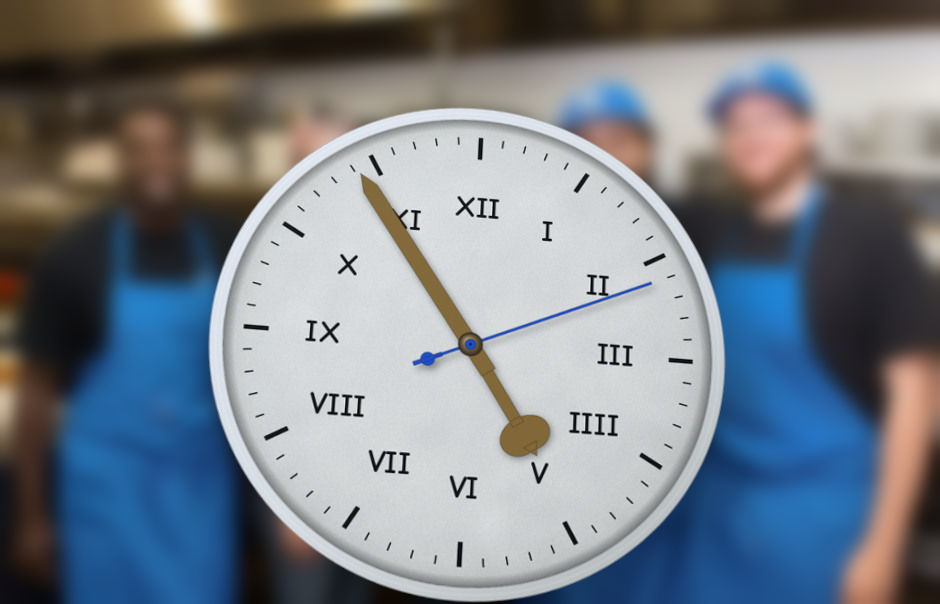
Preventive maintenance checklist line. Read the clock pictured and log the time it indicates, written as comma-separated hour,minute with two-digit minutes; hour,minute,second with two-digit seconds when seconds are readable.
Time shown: 4,54,11
